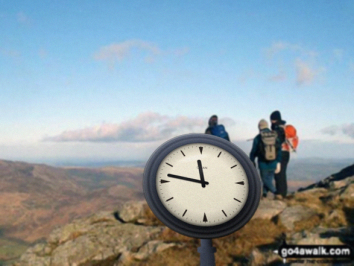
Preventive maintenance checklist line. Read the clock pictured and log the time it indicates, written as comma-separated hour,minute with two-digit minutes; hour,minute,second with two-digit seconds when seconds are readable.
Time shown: 11,47
